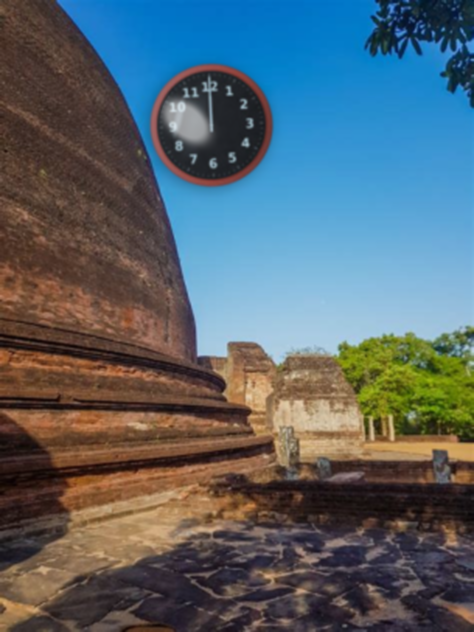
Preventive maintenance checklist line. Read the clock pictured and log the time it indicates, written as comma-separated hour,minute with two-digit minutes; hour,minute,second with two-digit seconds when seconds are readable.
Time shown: 12,00
